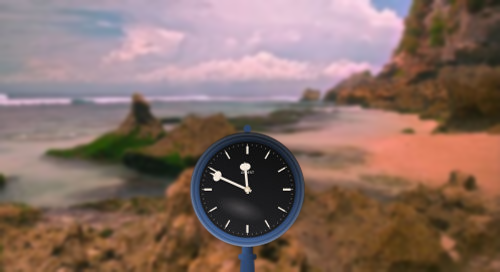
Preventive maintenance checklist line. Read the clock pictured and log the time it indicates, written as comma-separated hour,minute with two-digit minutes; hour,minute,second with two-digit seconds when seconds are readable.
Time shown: 11,49
